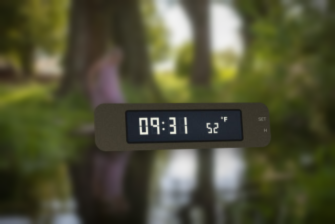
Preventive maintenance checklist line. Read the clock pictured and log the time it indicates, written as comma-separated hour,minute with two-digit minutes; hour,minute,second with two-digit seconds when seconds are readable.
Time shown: 9,31
